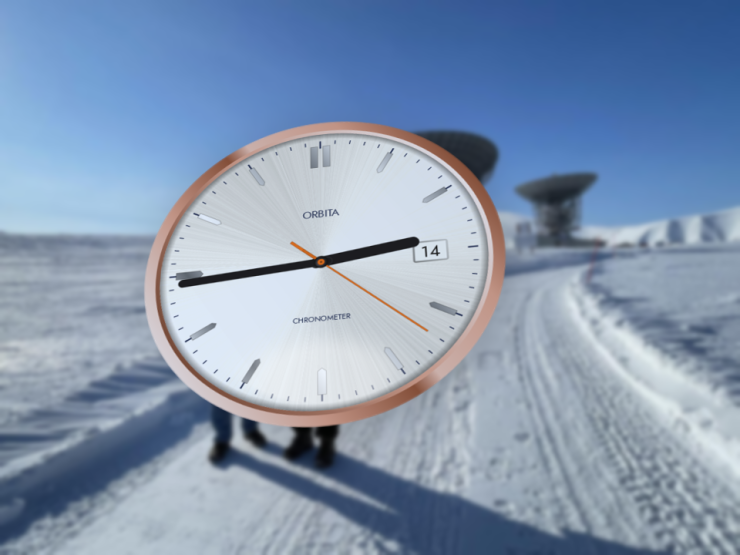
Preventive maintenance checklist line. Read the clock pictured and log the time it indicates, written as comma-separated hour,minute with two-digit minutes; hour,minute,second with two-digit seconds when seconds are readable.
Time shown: 2,44,22
